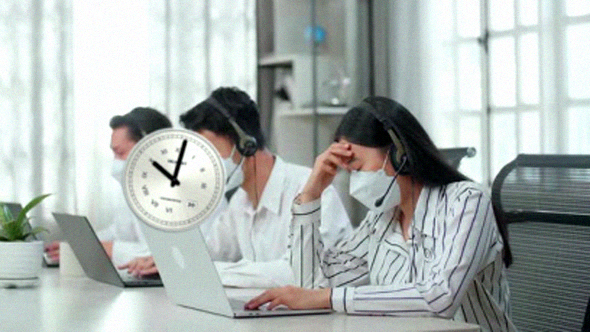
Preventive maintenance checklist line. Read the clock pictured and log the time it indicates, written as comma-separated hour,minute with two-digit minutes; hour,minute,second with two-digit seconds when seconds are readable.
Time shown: 10,01
